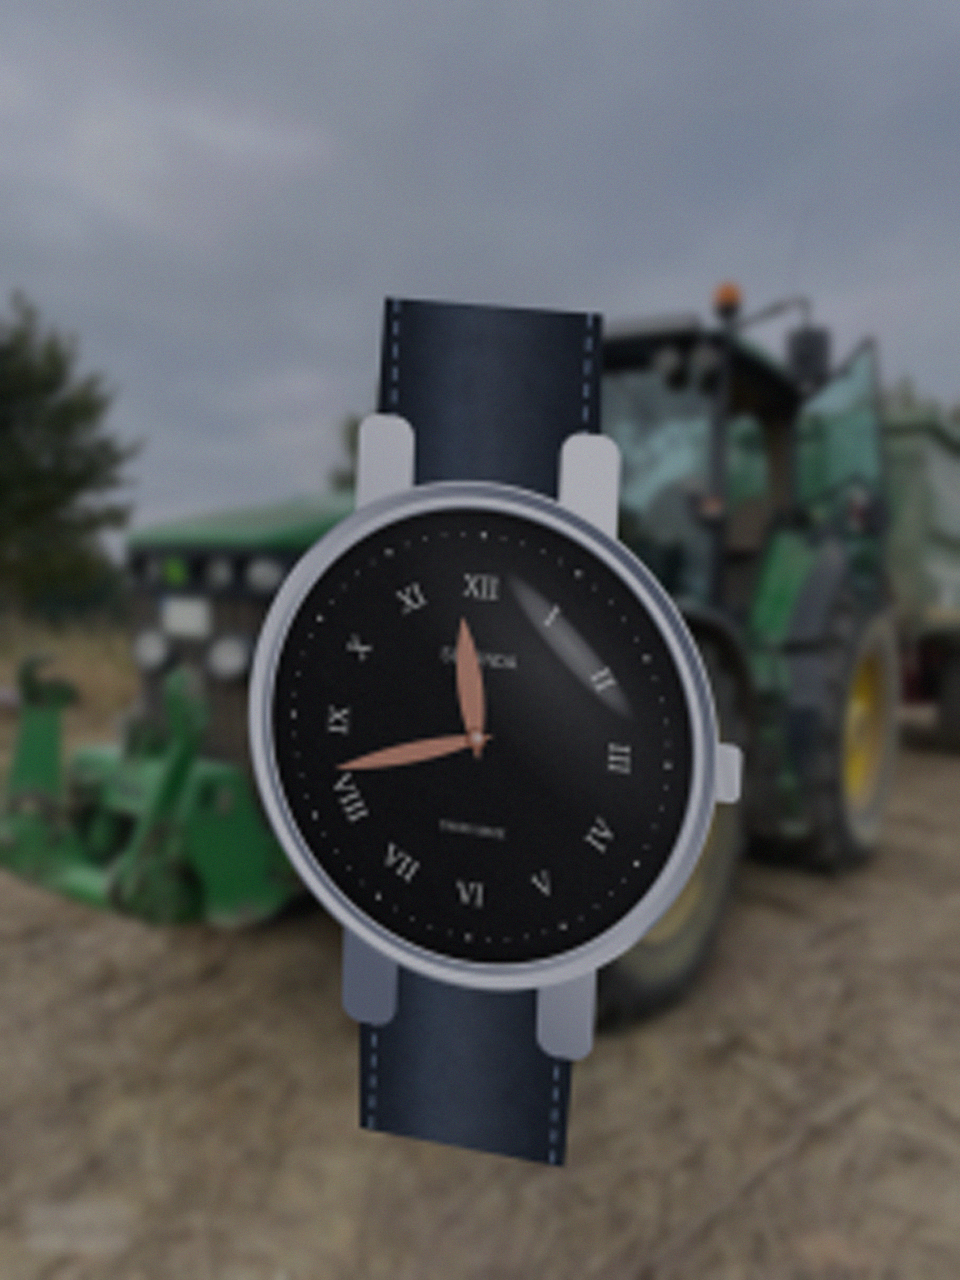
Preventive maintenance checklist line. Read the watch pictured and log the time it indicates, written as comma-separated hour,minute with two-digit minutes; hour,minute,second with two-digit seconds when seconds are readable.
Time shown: 11,42
